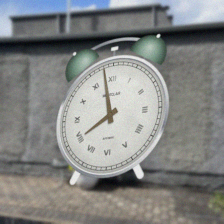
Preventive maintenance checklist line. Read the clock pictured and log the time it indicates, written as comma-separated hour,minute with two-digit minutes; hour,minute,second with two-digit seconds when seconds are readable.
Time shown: 7,58
